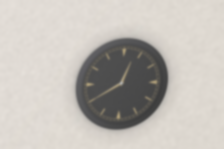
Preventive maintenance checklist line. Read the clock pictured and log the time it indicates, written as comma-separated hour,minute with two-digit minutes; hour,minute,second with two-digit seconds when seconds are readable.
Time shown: 12,40
